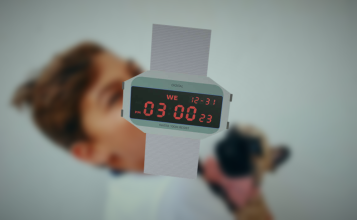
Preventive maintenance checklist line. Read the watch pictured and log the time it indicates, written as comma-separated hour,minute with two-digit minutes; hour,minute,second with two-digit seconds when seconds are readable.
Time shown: 3,00,23
